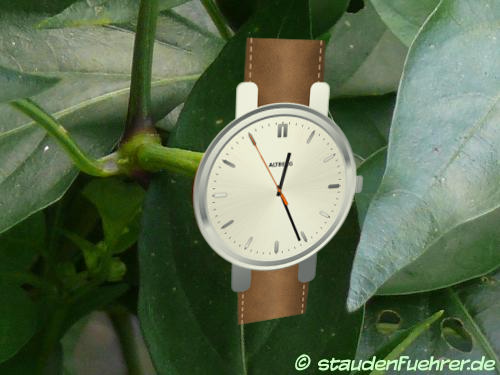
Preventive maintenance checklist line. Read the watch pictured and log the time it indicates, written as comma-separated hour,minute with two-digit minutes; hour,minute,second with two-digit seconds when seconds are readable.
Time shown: 12,25,55
